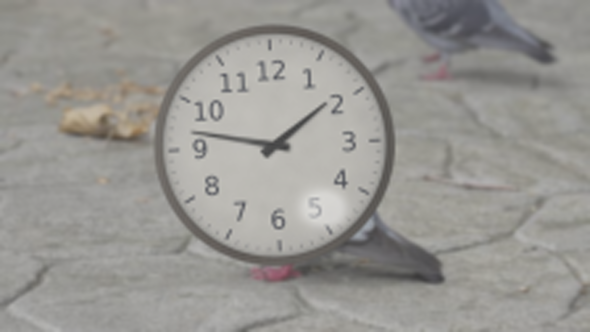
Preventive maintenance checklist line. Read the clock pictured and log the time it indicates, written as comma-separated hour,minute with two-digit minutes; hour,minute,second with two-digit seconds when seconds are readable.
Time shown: 1,47
